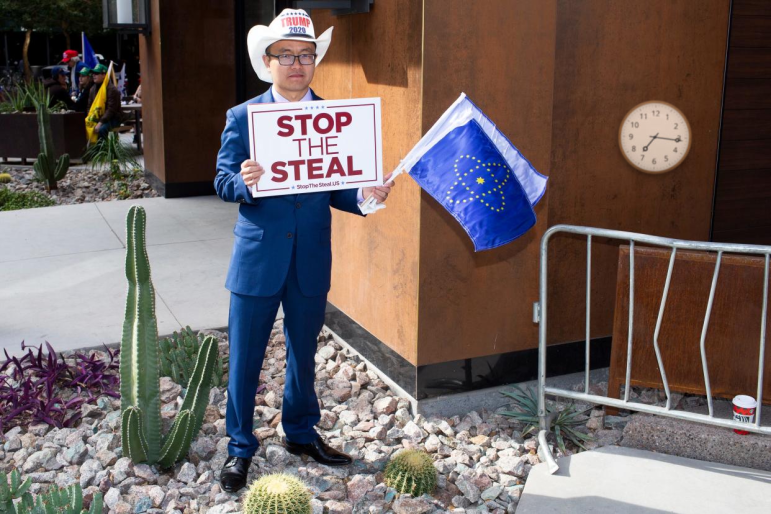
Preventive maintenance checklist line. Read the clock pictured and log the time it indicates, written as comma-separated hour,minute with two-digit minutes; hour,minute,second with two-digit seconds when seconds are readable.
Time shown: 7,16
